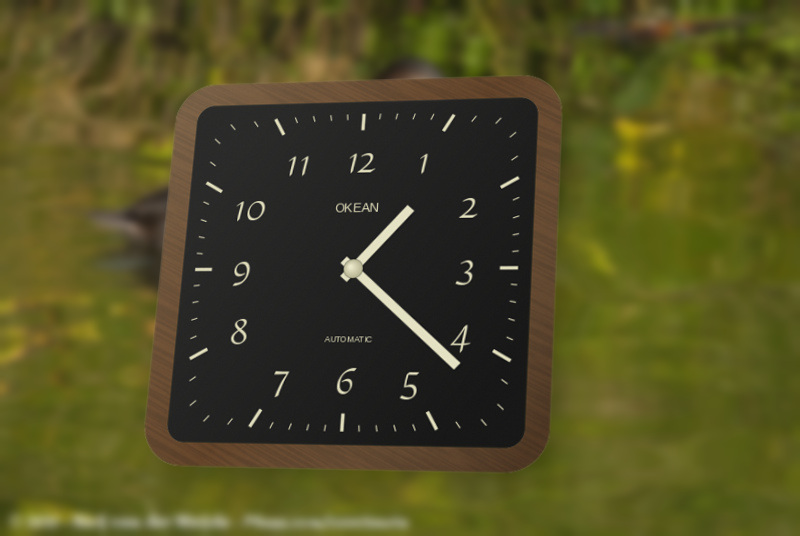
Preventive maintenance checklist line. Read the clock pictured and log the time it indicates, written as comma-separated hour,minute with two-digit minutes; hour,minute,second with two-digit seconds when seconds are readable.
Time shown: 1,22
